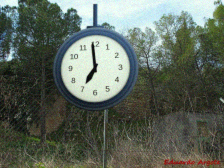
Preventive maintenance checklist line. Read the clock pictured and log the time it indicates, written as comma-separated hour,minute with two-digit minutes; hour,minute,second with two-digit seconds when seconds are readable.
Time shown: 6,59
